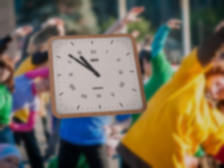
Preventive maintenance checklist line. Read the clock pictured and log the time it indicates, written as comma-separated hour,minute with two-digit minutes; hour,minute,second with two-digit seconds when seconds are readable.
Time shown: 10,52
